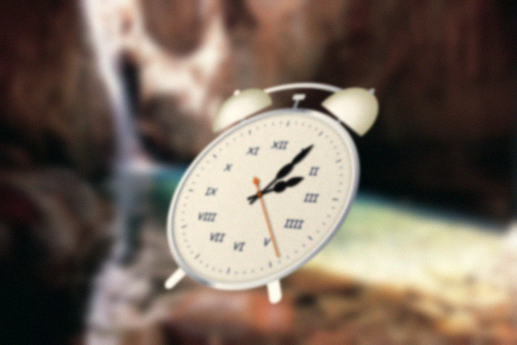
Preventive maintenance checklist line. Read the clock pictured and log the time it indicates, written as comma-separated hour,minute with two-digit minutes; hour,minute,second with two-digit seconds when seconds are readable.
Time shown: 2,05,24
